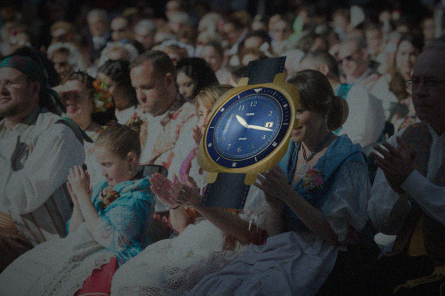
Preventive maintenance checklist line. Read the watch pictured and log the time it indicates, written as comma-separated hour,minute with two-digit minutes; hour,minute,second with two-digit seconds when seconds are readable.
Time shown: 10,17
